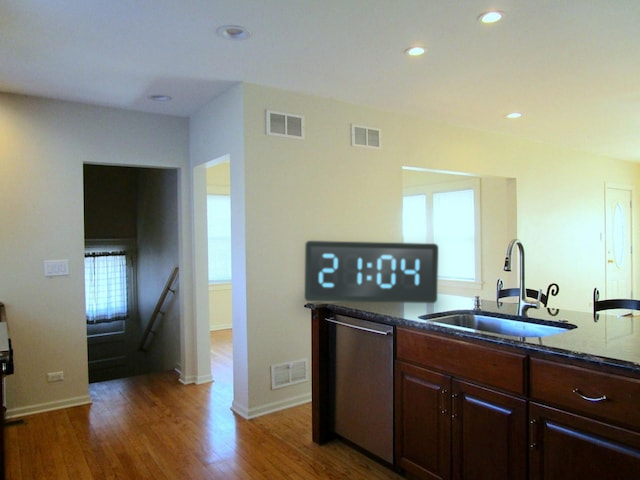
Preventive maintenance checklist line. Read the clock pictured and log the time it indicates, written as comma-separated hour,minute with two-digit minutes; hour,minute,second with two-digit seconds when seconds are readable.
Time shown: 21,04
